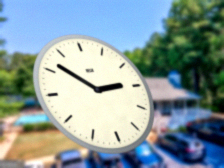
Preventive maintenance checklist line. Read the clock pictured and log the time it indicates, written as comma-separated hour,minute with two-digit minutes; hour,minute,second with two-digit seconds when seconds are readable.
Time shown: 2,52
